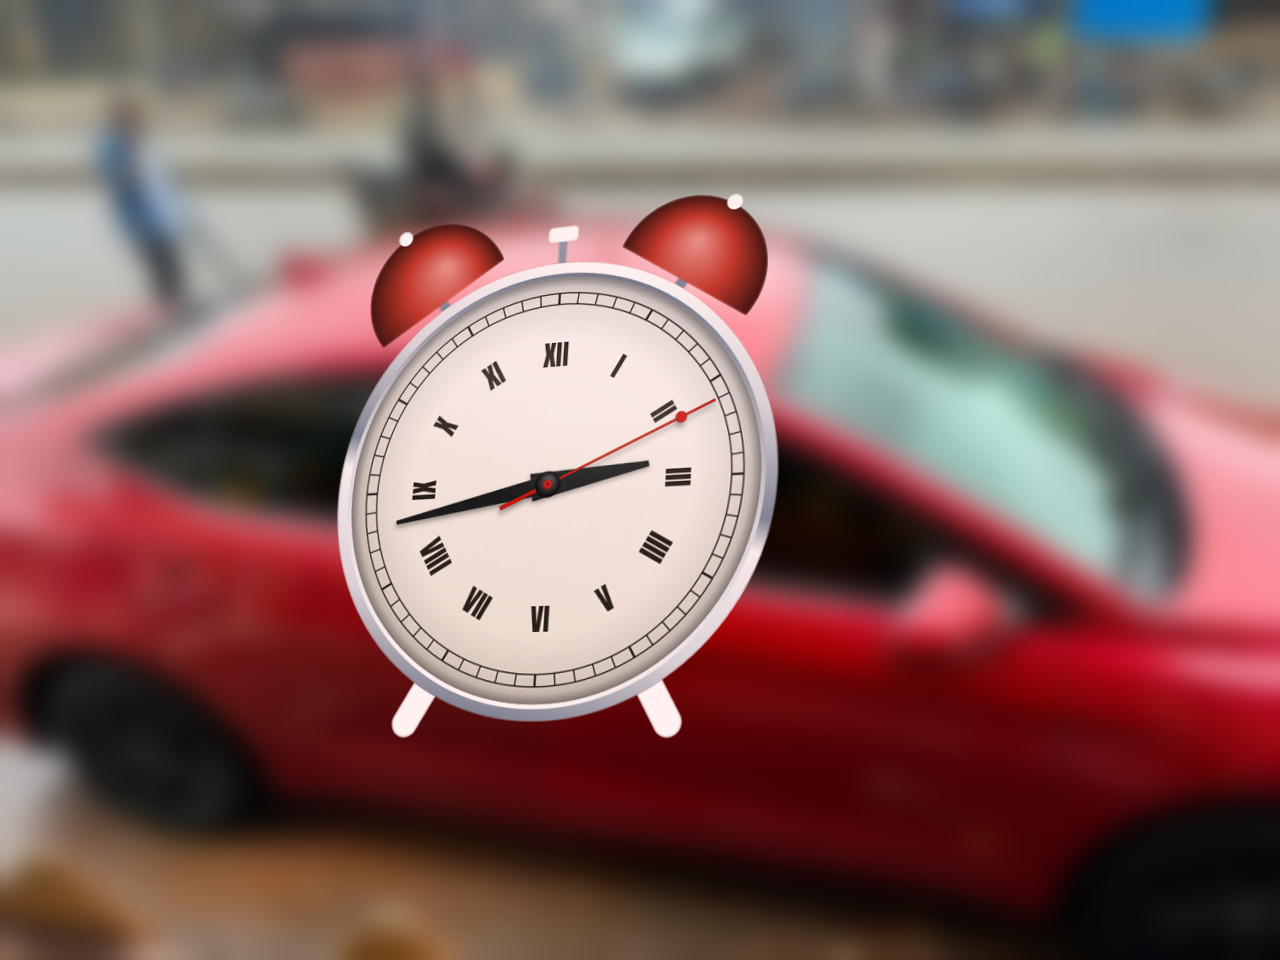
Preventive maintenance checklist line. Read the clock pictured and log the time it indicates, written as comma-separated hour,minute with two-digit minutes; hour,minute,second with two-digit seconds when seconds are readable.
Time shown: 2,43,11
